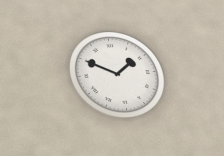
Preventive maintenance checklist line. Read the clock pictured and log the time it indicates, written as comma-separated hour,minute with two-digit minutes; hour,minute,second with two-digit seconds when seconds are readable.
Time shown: 1,50
